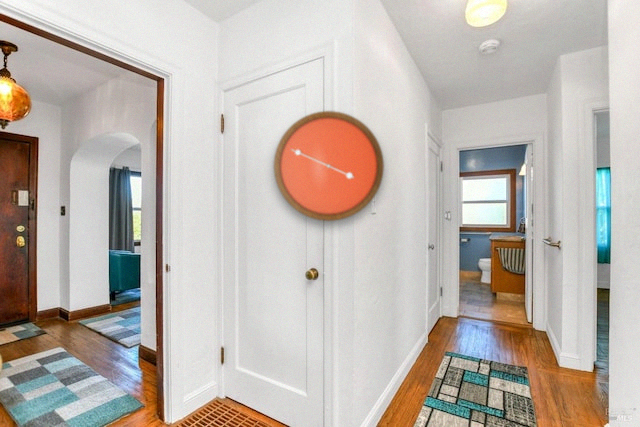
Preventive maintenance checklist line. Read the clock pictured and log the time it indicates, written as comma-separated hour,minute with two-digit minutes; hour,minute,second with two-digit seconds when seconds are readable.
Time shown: 3,49
